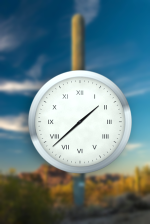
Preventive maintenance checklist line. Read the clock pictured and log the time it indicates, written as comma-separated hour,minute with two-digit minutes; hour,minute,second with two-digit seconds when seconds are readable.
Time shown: 1,38
